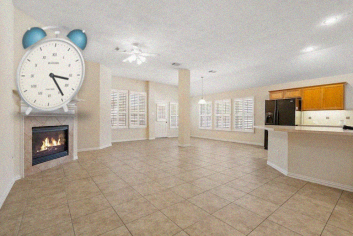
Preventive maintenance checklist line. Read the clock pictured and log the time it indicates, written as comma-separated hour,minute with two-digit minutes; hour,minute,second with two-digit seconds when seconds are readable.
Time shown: 3,24
